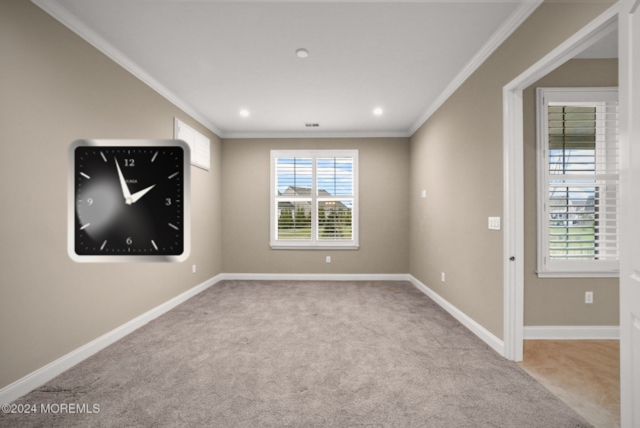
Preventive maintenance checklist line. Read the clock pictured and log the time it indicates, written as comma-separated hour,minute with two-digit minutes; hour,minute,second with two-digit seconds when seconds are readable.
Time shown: 1,57
